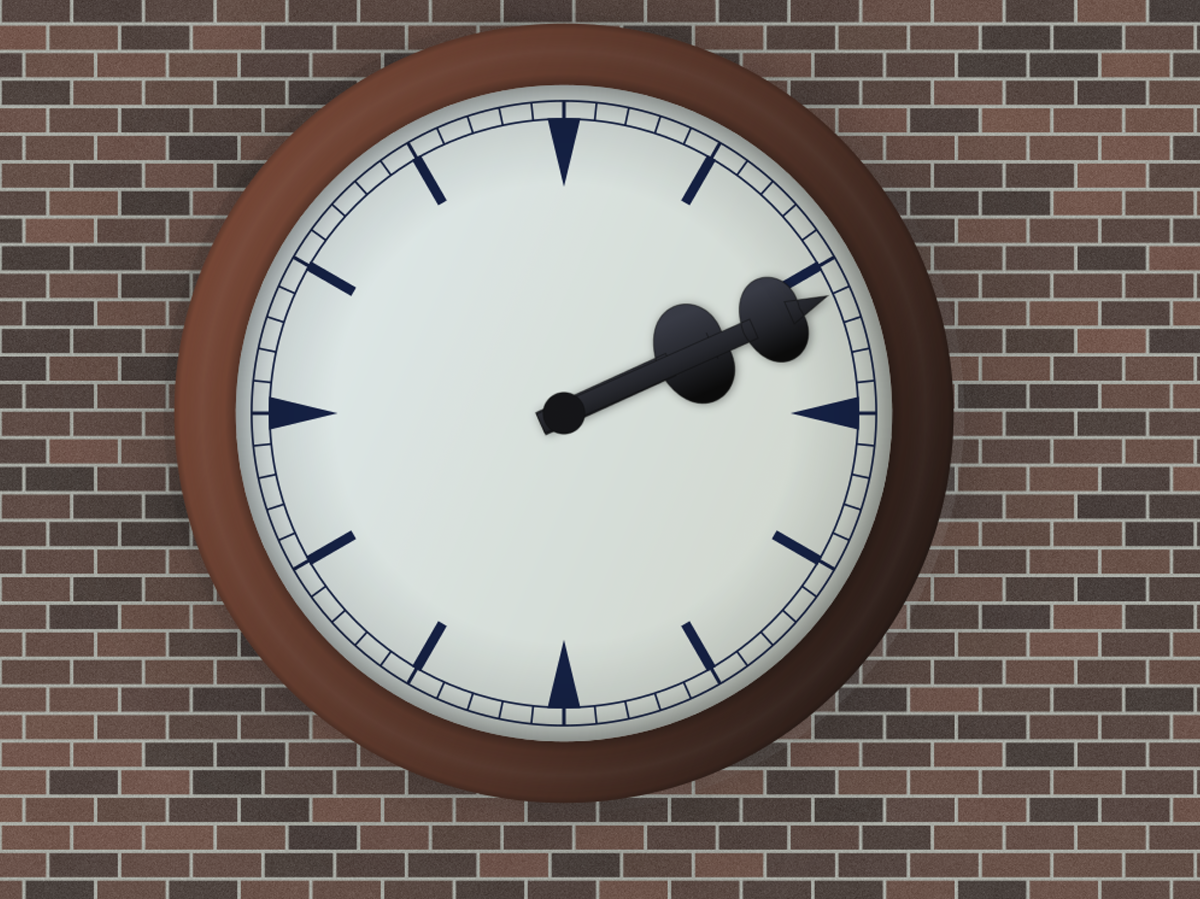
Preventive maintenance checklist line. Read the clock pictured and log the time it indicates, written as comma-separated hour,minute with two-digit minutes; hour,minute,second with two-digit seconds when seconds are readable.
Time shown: 2,11
